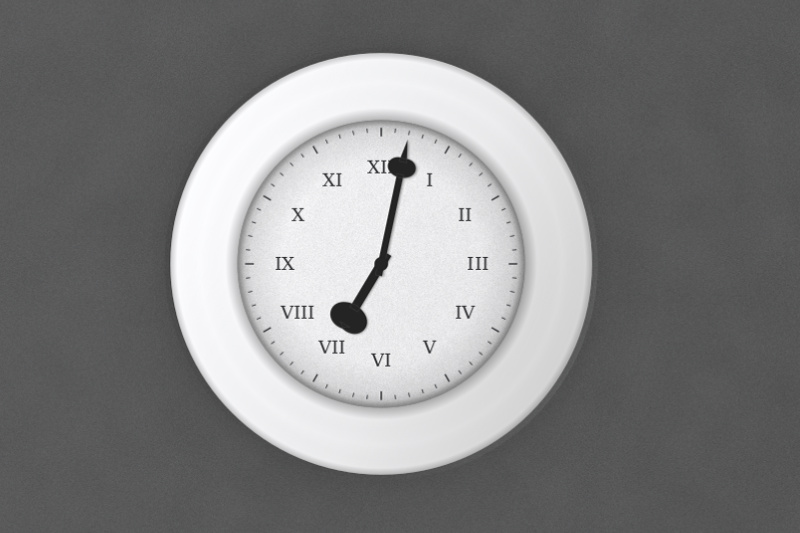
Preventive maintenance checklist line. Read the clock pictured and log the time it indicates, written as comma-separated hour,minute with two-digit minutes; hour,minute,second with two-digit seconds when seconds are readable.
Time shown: 7,02
